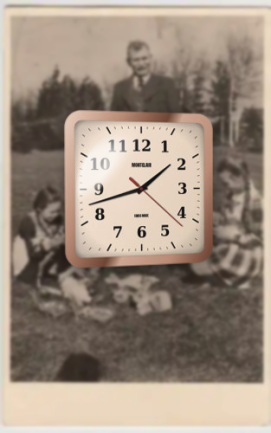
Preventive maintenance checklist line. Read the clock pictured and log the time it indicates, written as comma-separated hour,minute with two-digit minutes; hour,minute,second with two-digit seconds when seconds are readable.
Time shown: 1,42,22
